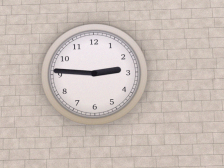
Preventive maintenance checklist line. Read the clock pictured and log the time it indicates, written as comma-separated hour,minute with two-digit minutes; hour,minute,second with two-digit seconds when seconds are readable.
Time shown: 2,46
